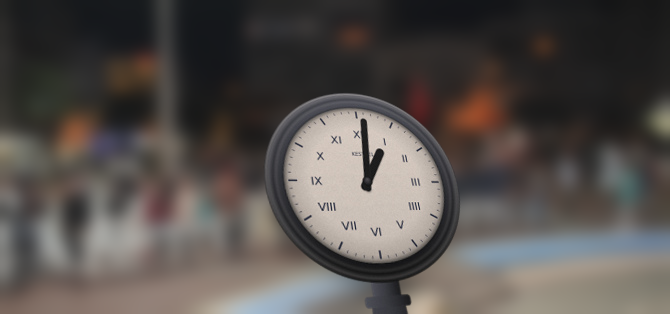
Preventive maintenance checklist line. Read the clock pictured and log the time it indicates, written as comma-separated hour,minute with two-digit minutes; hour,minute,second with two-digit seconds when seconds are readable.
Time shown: 1,01
